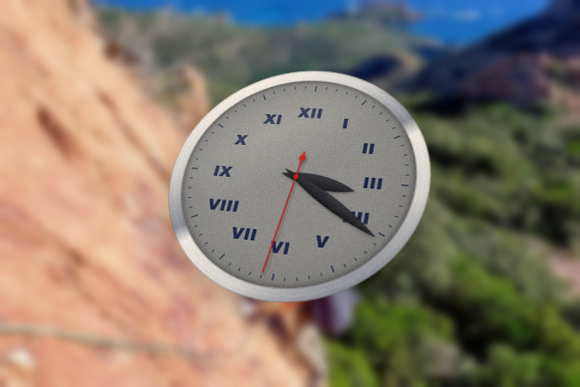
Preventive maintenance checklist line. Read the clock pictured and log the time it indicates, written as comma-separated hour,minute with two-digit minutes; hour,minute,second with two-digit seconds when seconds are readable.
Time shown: 3,20,31
